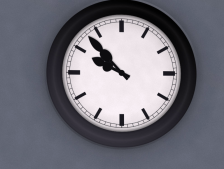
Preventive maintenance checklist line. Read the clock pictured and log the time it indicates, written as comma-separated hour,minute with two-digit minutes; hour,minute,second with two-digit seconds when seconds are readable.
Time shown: 9,53
